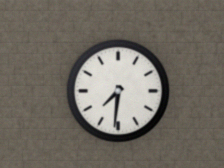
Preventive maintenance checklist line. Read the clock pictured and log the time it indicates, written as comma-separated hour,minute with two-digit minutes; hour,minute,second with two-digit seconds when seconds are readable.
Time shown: 7,31
